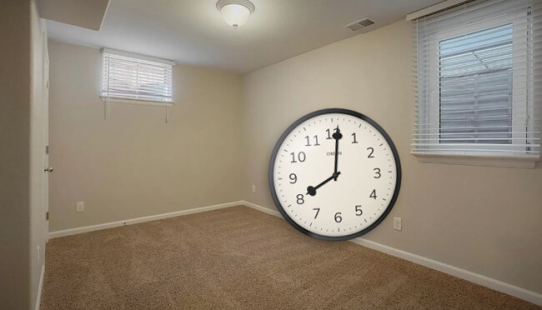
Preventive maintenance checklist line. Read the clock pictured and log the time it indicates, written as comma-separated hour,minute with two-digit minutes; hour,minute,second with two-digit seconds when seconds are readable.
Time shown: 8,01
